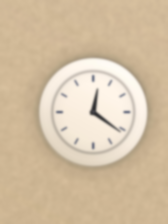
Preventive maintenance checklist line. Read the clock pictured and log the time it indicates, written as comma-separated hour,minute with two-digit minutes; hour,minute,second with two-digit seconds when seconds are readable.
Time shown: 12,21
